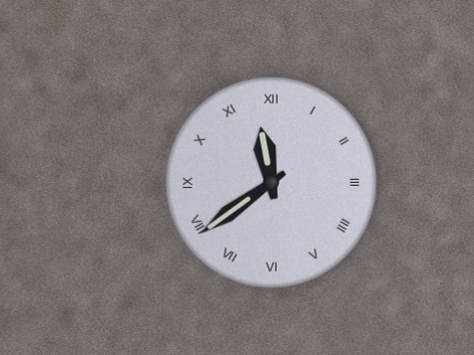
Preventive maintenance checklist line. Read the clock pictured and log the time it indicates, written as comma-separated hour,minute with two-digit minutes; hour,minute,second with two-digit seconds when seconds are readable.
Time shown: 11,39
